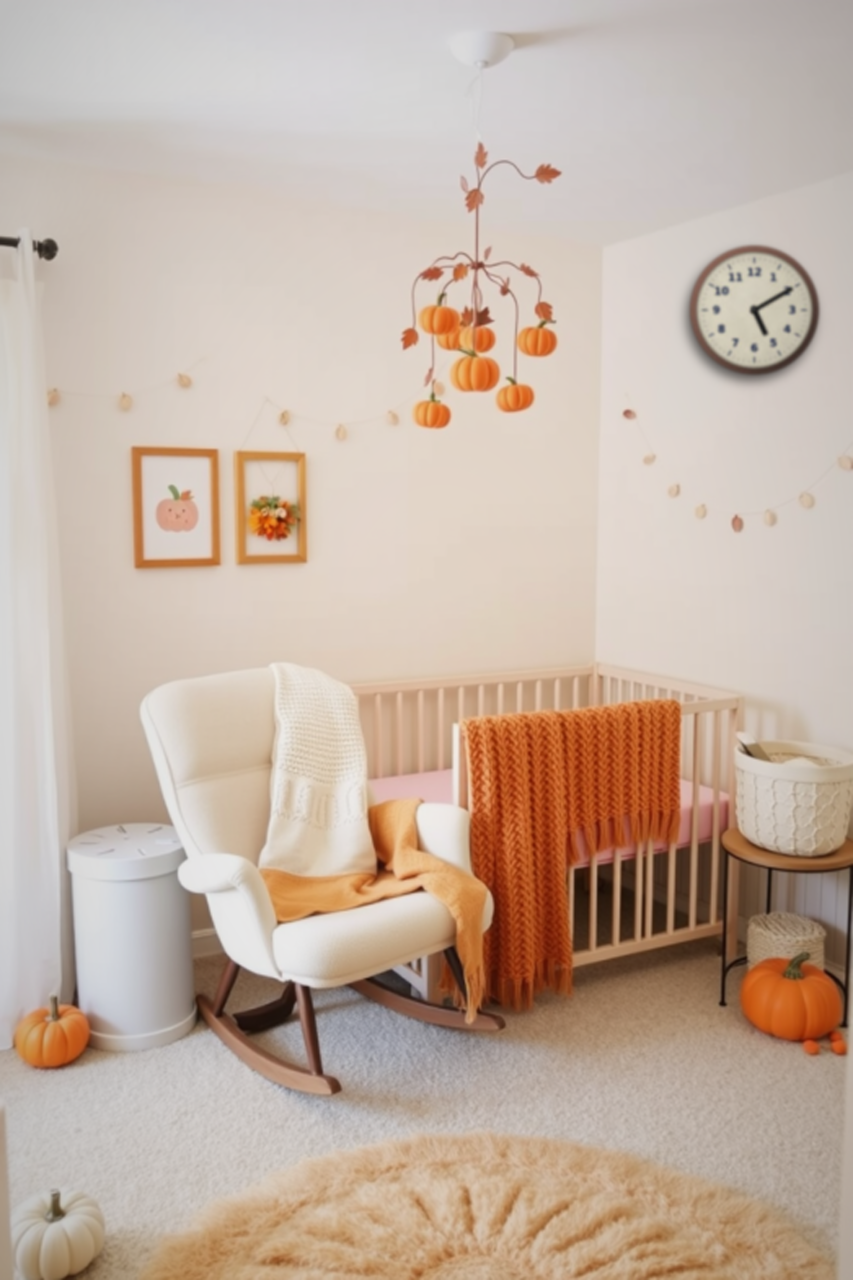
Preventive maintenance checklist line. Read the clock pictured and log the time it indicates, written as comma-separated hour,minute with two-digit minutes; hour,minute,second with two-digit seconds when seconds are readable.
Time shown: 5,10
